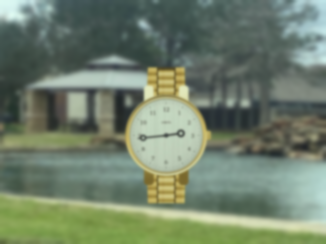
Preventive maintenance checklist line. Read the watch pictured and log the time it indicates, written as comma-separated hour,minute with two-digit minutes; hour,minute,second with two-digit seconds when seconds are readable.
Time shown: 2,44
